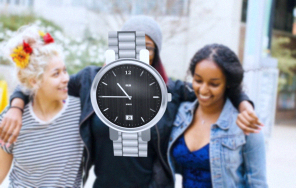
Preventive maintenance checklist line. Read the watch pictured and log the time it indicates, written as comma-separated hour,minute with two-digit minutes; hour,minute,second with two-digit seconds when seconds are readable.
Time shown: 10,45
